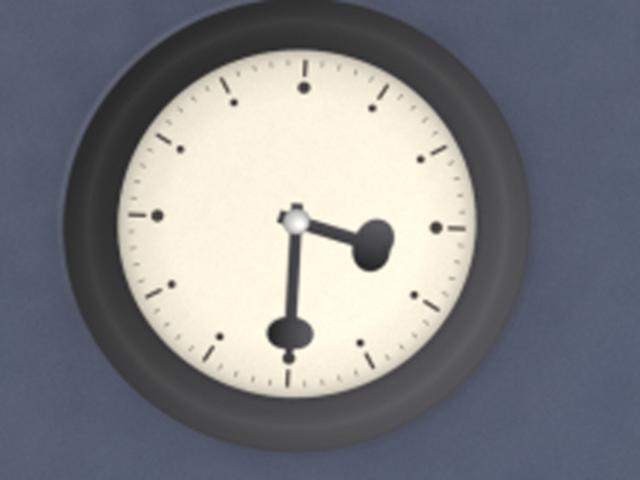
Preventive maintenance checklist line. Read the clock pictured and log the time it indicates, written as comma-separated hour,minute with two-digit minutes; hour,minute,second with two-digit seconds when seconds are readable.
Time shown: 3,30
